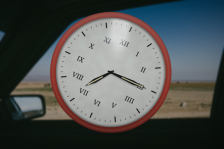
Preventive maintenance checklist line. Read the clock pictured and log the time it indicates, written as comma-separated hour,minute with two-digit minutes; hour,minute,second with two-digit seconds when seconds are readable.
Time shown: 7,15
